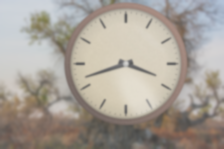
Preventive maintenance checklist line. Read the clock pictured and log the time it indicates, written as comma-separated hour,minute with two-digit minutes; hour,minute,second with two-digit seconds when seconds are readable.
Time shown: 3,42
